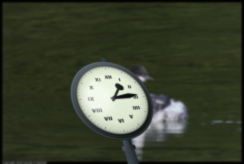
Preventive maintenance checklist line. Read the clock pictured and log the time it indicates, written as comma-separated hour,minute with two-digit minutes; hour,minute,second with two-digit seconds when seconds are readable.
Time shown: 1,14
